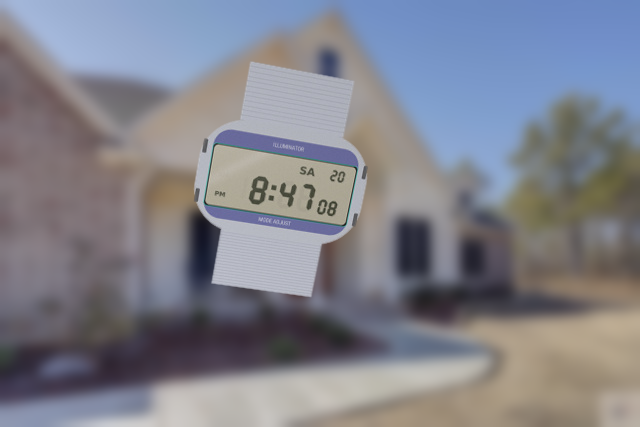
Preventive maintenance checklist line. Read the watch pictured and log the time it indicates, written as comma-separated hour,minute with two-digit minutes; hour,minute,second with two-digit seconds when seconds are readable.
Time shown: 8,47,08
